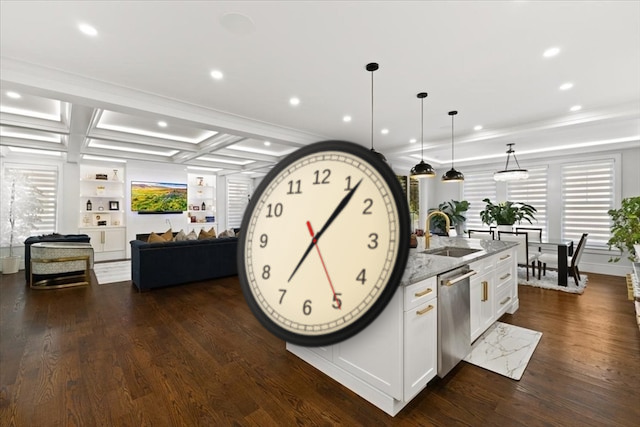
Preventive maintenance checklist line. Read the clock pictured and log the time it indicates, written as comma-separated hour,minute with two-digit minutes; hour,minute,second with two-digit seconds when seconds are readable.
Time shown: 7,06,25
